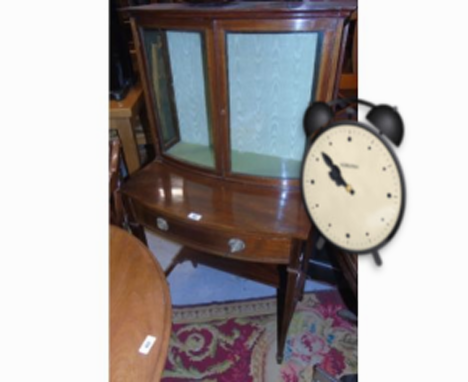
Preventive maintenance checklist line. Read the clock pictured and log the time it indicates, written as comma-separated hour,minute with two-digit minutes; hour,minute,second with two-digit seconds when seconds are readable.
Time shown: 9,52
